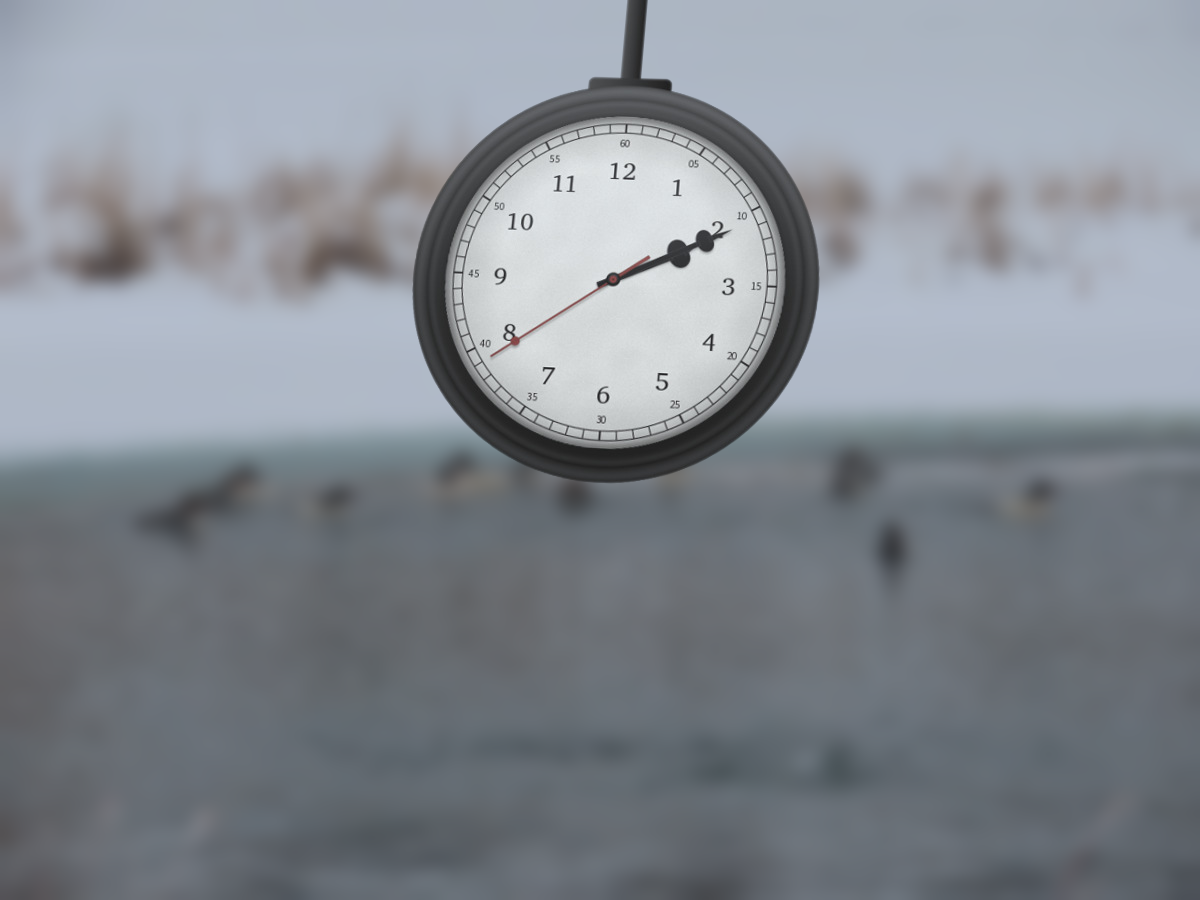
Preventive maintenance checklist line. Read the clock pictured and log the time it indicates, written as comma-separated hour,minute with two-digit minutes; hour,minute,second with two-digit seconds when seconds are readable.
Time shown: 2,10,39
